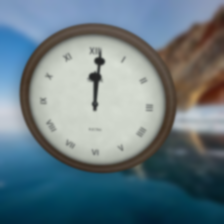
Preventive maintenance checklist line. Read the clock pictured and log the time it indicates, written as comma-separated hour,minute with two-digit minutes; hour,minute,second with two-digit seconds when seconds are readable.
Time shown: 12,01
